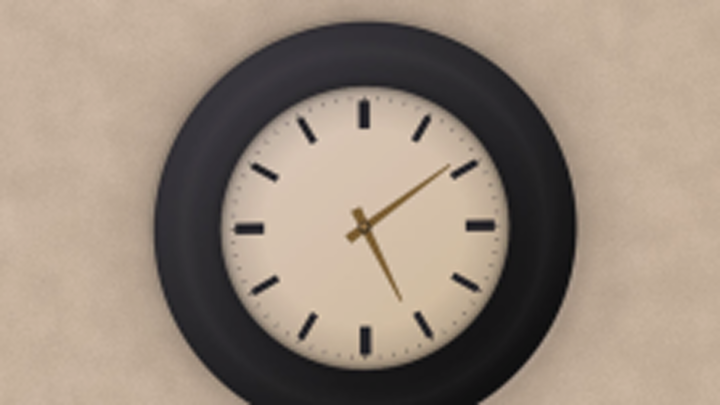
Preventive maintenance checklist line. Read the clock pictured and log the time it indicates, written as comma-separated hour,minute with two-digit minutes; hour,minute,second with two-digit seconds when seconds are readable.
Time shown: 5,09
